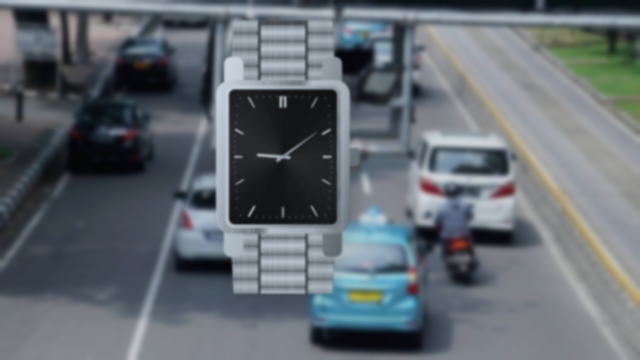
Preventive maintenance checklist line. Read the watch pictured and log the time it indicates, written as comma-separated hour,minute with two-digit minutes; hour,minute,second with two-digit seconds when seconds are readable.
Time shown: 9,09
